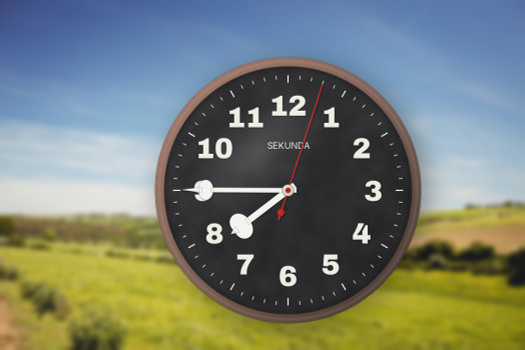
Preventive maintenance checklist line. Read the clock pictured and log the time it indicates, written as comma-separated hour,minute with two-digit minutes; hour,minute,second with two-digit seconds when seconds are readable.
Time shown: 7,45,03
